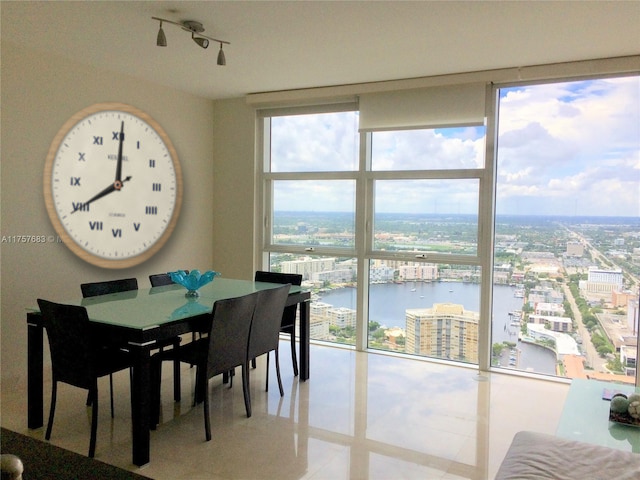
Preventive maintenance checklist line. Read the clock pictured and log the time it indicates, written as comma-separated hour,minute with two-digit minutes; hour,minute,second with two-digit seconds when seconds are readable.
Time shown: 8,00,40
